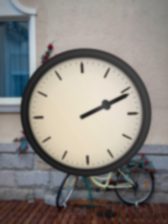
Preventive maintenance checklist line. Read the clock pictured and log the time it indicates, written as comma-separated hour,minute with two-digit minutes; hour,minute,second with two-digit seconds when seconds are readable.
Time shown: 2,11
